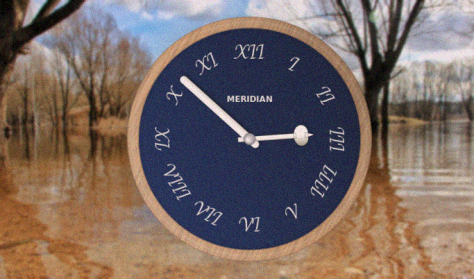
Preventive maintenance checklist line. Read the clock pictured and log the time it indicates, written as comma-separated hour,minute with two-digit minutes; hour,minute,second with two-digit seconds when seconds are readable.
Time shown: 2,52
